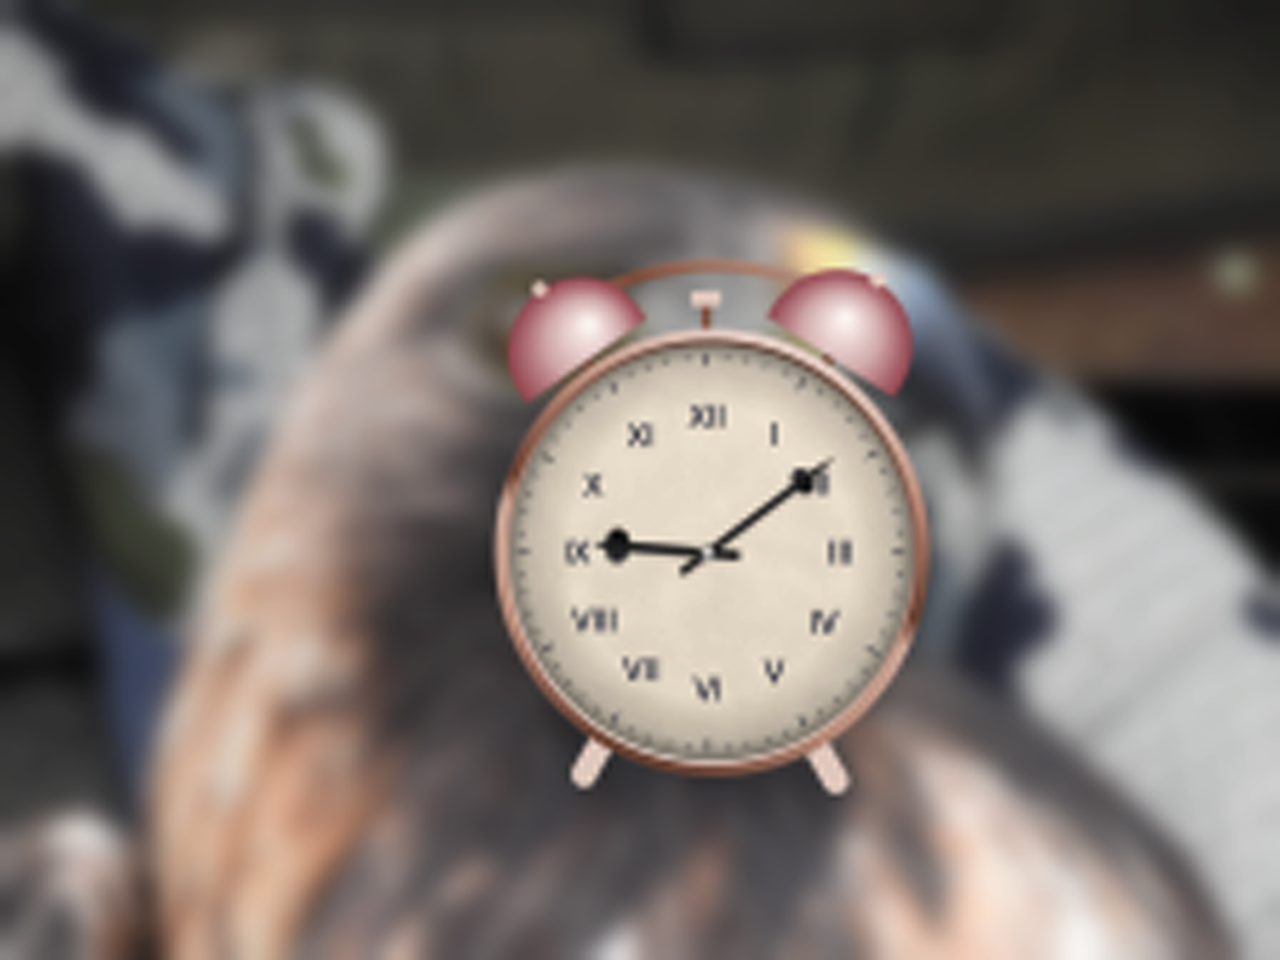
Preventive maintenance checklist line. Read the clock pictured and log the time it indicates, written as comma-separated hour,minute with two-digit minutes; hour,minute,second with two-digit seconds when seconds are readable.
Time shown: 9,09
